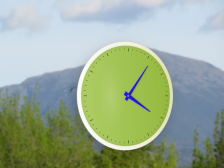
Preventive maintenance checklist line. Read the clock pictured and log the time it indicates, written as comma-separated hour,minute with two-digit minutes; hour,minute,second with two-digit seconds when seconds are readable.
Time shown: 4,06
